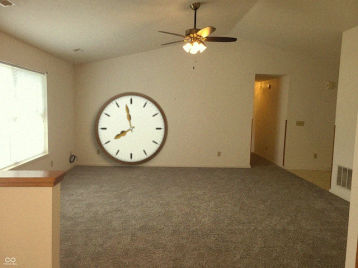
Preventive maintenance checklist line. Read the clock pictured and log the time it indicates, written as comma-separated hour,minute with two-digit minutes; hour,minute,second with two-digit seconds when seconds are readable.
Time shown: 7,58
